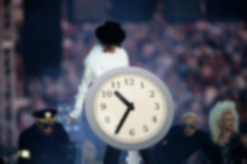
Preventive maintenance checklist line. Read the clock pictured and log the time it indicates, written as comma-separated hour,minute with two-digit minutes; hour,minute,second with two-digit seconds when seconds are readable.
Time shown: 10,35
